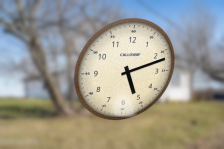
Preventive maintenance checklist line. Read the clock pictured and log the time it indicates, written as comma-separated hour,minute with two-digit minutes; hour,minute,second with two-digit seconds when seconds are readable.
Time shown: 5,12
